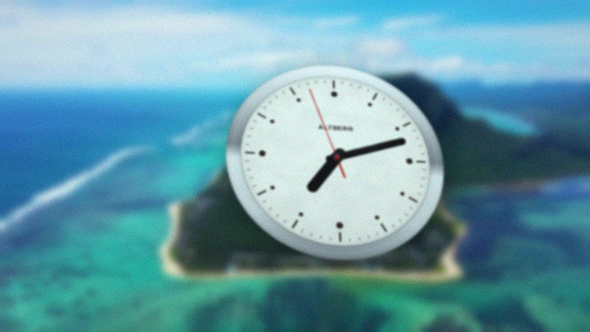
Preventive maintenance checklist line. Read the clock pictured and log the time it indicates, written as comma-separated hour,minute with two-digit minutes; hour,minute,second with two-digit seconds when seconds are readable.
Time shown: 7,11,57
